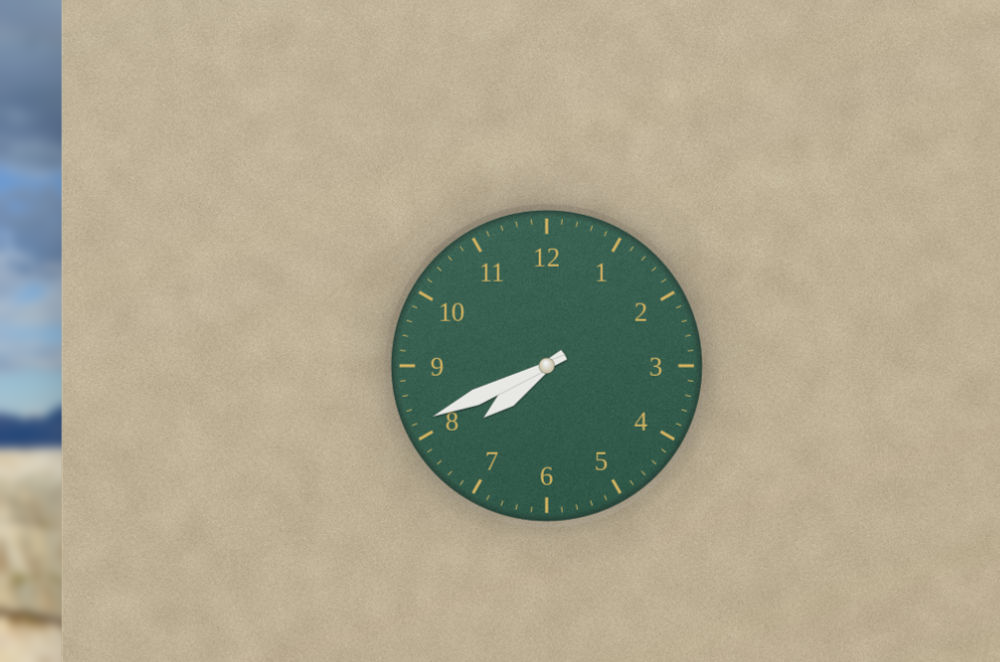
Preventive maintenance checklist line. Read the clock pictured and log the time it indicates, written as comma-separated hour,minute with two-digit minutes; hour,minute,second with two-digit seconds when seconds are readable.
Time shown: 7,41
